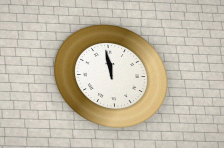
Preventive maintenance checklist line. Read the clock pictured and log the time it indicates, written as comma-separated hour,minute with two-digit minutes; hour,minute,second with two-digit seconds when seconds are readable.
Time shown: 11,59
